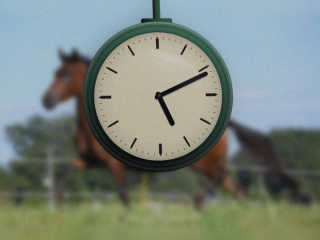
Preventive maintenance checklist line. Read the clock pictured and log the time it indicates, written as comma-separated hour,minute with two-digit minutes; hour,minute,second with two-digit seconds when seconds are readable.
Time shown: 5,11
